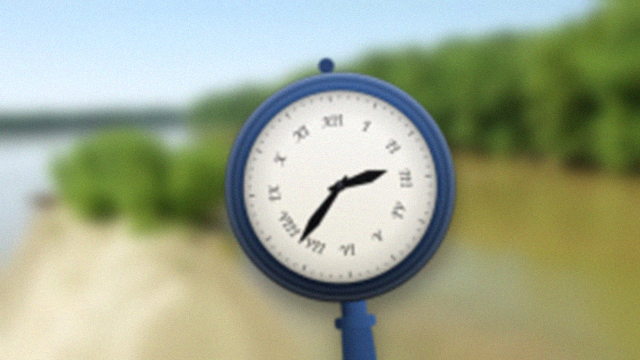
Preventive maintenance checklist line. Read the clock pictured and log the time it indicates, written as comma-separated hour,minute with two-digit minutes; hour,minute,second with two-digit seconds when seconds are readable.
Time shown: 2,37
